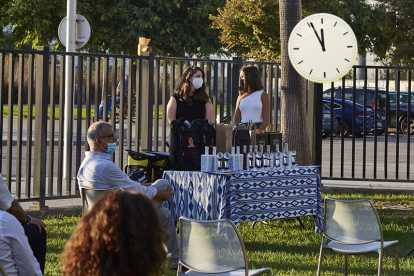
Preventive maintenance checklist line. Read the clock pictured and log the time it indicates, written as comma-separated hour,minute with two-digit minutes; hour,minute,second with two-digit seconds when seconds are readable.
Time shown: 11,56
